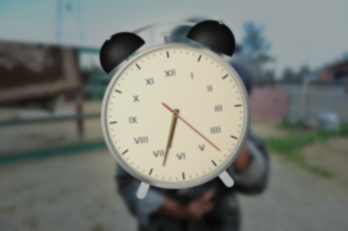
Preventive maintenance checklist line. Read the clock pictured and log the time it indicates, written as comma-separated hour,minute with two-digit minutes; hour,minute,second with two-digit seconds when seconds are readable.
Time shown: 6,33,23
